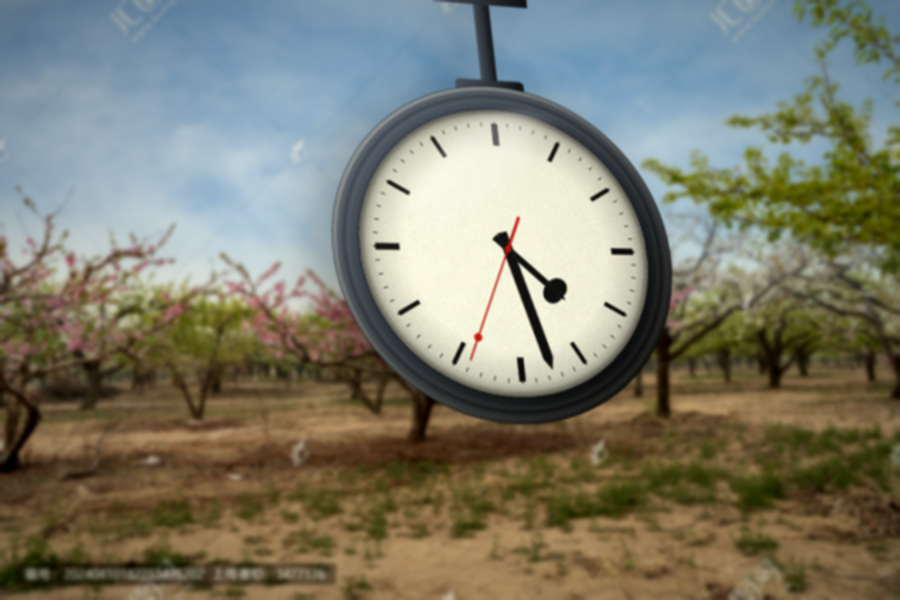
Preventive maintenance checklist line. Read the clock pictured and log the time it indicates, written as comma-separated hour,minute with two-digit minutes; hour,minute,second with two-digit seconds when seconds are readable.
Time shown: 4,27,34
